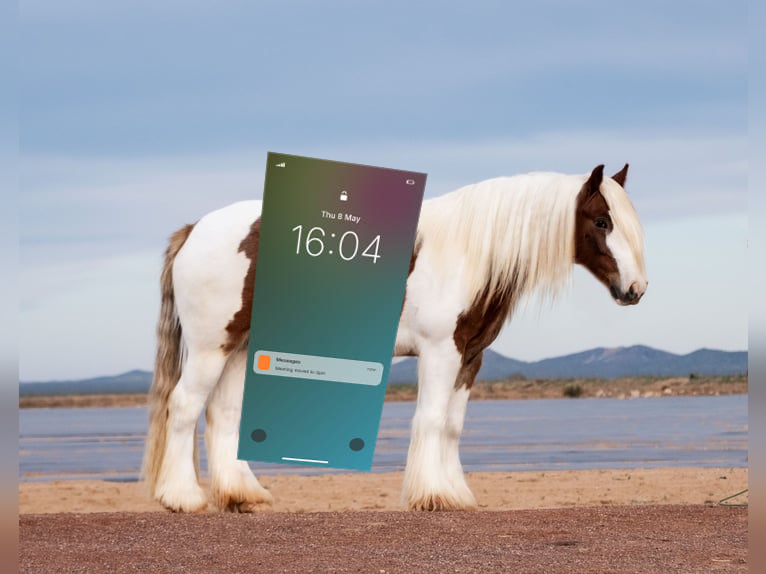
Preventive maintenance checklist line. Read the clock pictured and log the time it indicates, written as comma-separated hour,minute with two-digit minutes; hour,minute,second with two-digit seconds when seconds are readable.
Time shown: 16,04
